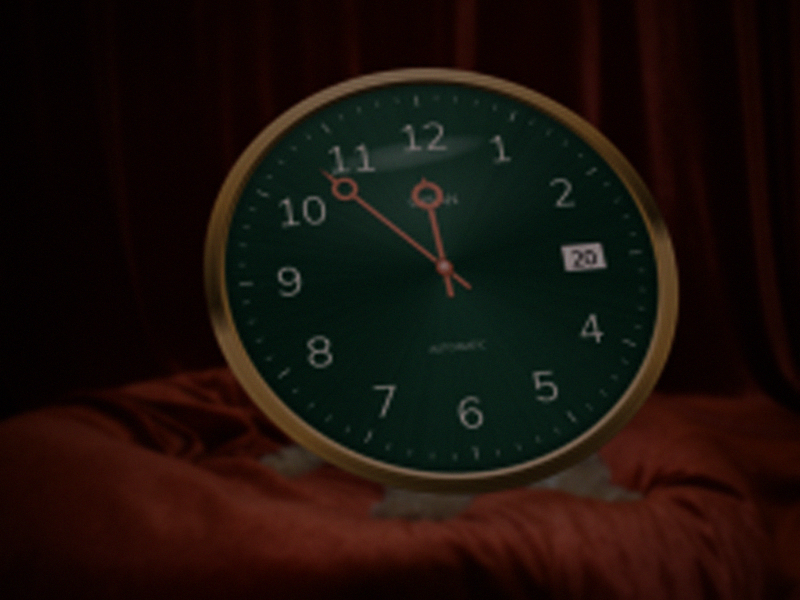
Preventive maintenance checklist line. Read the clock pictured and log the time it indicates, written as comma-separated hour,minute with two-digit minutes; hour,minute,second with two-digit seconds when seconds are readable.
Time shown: 11,53
